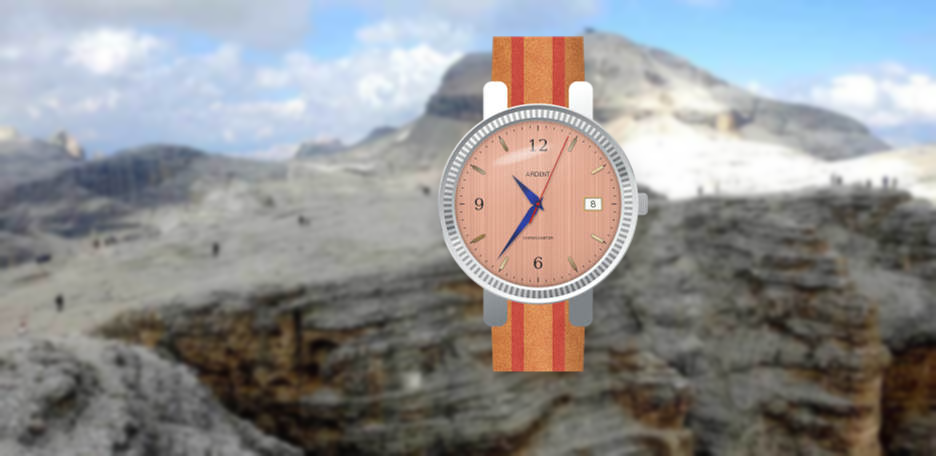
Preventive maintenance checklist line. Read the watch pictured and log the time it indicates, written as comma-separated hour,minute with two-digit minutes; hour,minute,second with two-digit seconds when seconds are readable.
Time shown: 10,36,04
